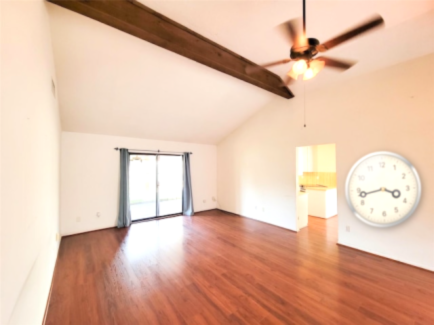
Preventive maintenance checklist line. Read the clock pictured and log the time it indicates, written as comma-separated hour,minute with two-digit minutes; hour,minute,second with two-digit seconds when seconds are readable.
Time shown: 3,43
